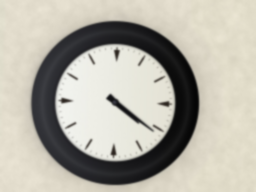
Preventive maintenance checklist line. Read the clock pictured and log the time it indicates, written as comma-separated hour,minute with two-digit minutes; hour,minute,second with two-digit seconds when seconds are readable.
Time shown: 4,21
